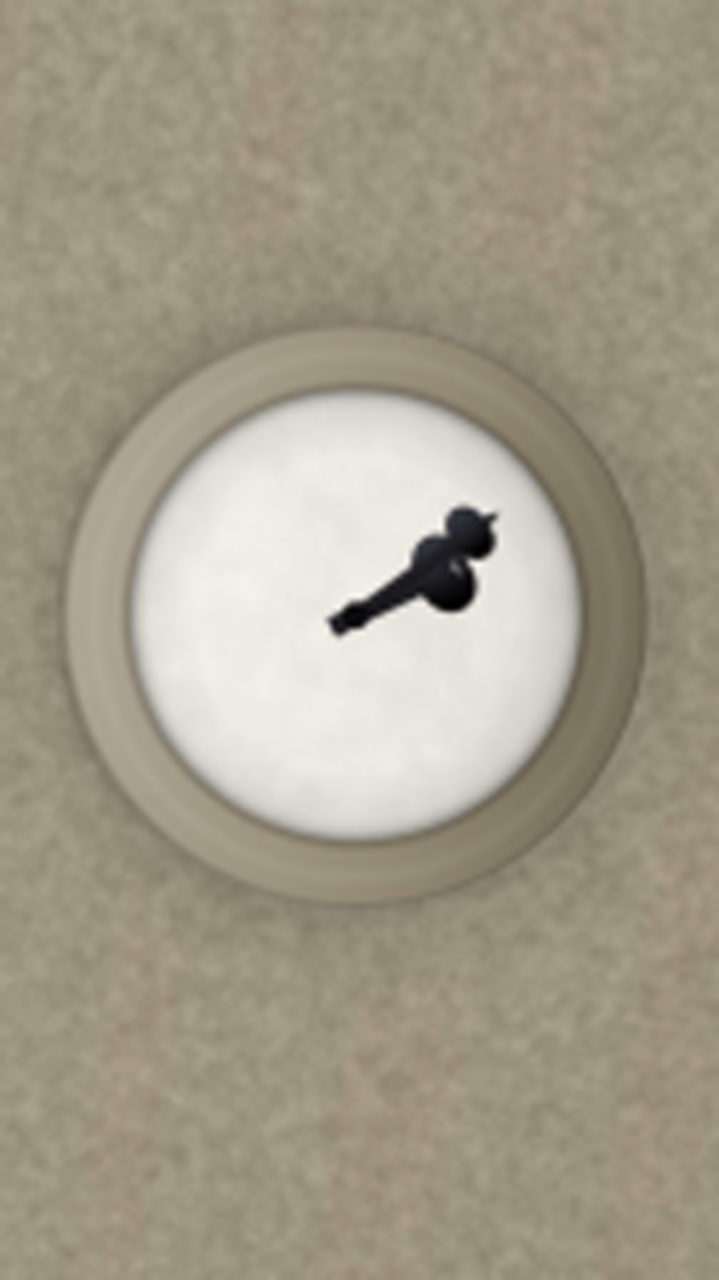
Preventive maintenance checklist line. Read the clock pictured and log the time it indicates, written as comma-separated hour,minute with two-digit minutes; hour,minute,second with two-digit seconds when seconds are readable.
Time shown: 2,09
